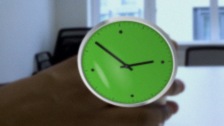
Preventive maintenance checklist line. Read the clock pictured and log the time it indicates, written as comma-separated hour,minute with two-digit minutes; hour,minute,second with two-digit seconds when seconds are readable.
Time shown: 2,53
